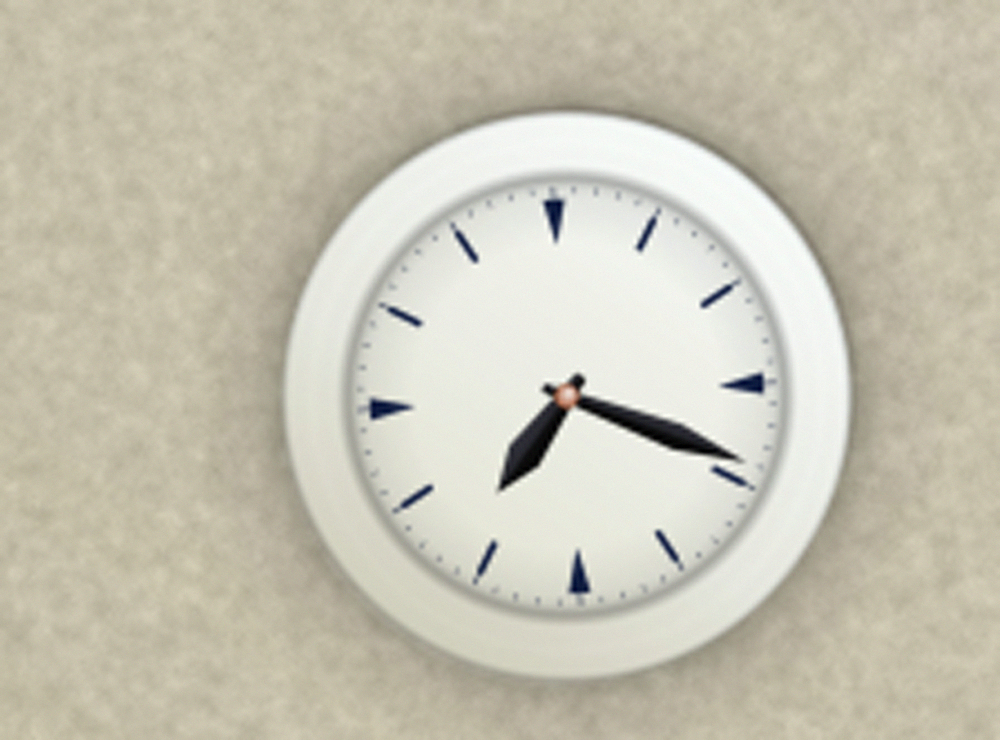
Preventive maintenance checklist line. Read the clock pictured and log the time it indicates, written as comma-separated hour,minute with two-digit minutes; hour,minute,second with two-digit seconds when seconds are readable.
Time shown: 7,19
